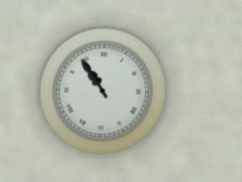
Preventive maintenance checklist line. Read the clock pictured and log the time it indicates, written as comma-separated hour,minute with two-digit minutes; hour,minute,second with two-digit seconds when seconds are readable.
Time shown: 10,54
